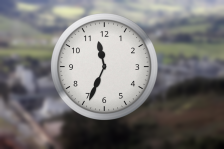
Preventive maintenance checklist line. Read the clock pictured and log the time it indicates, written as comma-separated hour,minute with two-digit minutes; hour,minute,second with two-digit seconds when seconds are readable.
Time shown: 11,34
